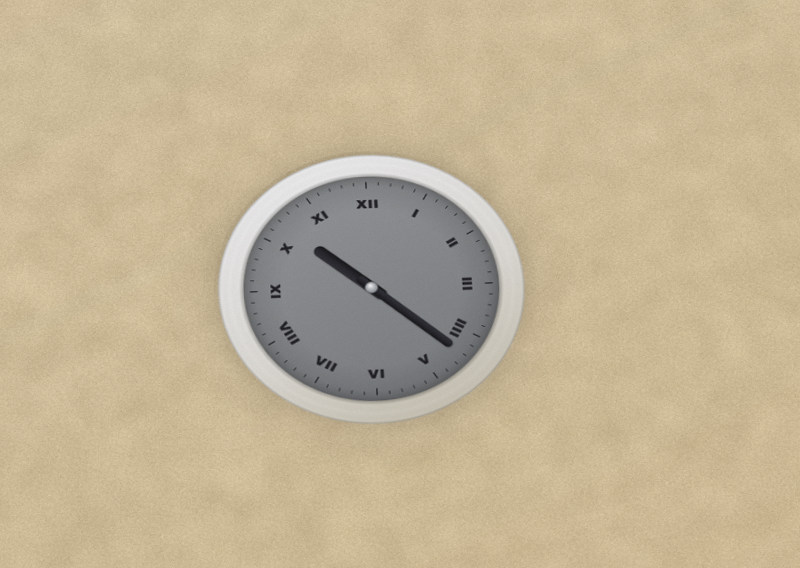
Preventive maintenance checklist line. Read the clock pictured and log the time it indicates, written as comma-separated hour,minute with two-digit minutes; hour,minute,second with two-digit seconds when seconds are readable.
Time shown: 10,22
